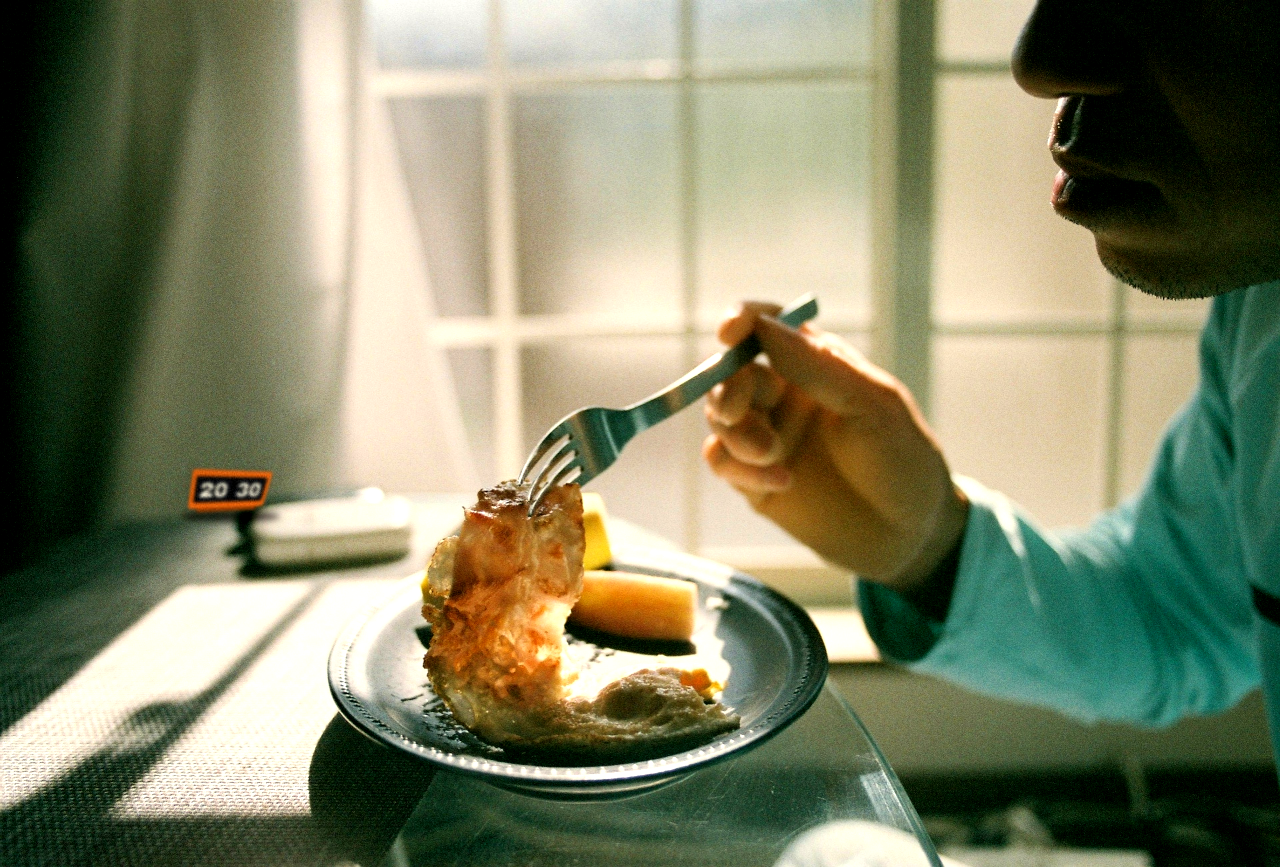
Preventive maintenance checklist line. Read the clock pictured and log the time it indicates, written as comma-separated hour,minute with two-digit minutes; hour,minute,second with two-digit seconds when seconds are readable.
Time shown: 20,30
